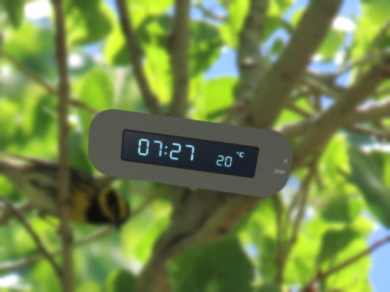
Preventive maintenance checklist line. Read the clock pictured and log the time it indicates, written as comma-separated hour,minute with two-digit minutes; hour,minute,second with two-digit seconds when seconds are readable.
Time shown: 7,27
